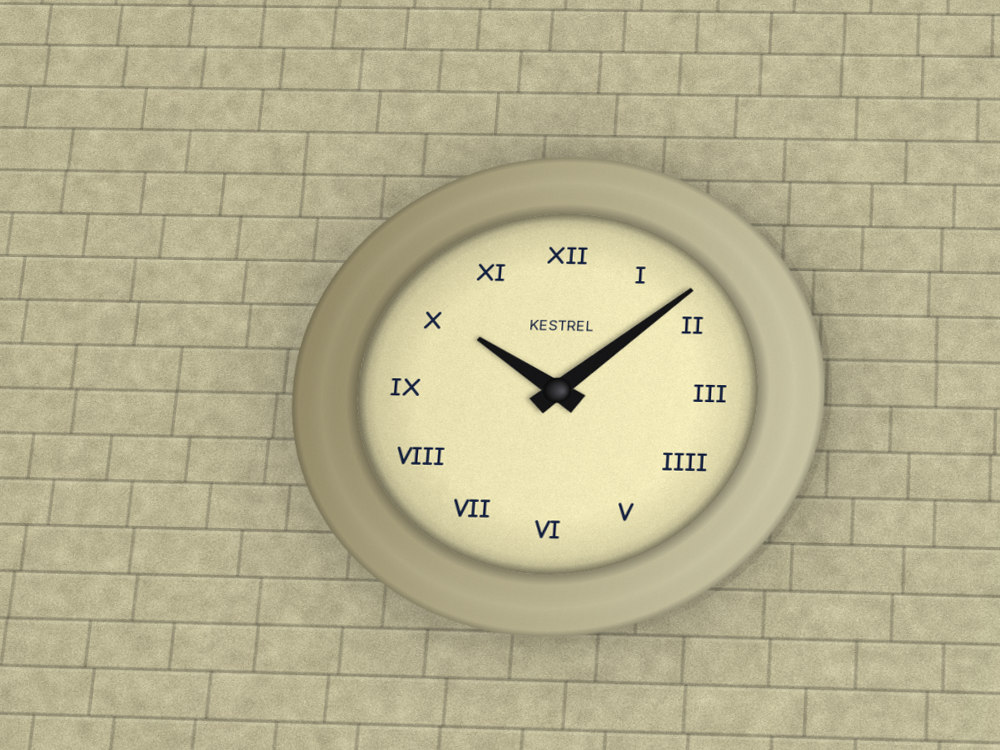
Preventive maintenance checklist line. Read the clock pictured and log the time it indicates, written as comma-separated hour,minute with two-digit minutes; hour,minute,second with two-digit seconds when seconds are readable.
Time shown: 10,08
